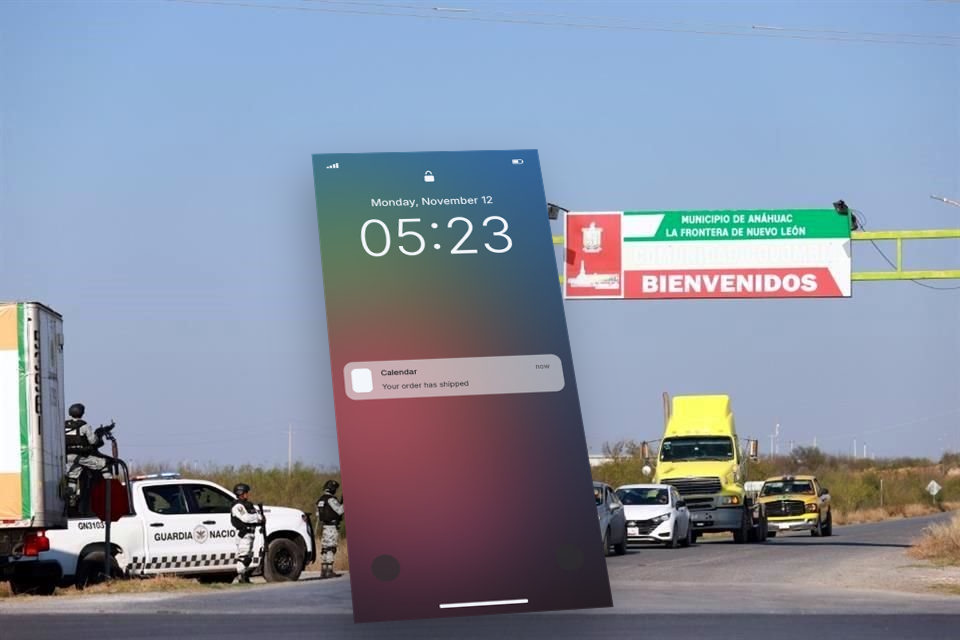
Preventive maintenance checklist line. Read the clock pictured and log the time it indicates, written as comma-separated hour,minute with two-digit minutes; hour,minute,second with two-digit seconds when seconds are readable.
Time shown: 5,23
